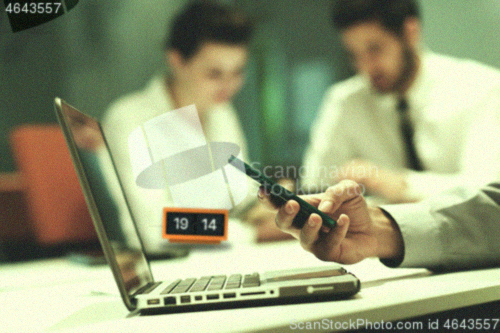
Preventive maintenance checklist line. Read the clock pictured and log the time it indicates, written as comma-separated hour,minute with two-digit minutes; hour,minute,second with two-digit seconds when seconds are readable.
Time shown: 19,14
